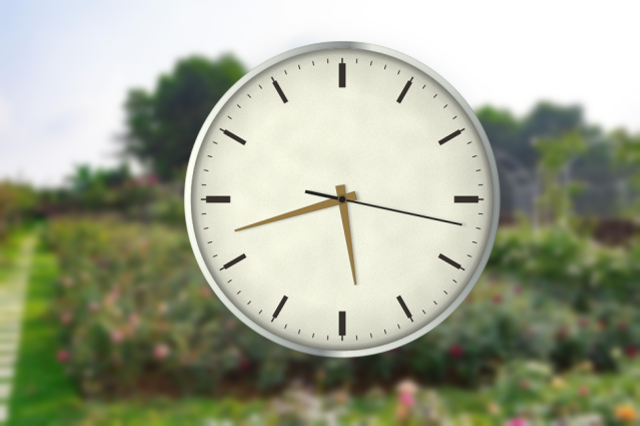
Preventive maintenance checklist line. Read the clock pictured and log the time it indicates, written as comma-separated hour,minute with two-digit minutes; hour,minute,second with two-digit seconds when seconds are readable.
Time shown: 5,42,17
